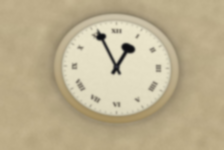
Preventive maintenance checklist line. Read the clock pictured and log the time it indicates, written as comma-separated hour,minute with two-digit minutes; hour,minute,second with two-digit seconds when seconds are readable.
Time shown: 12,56
